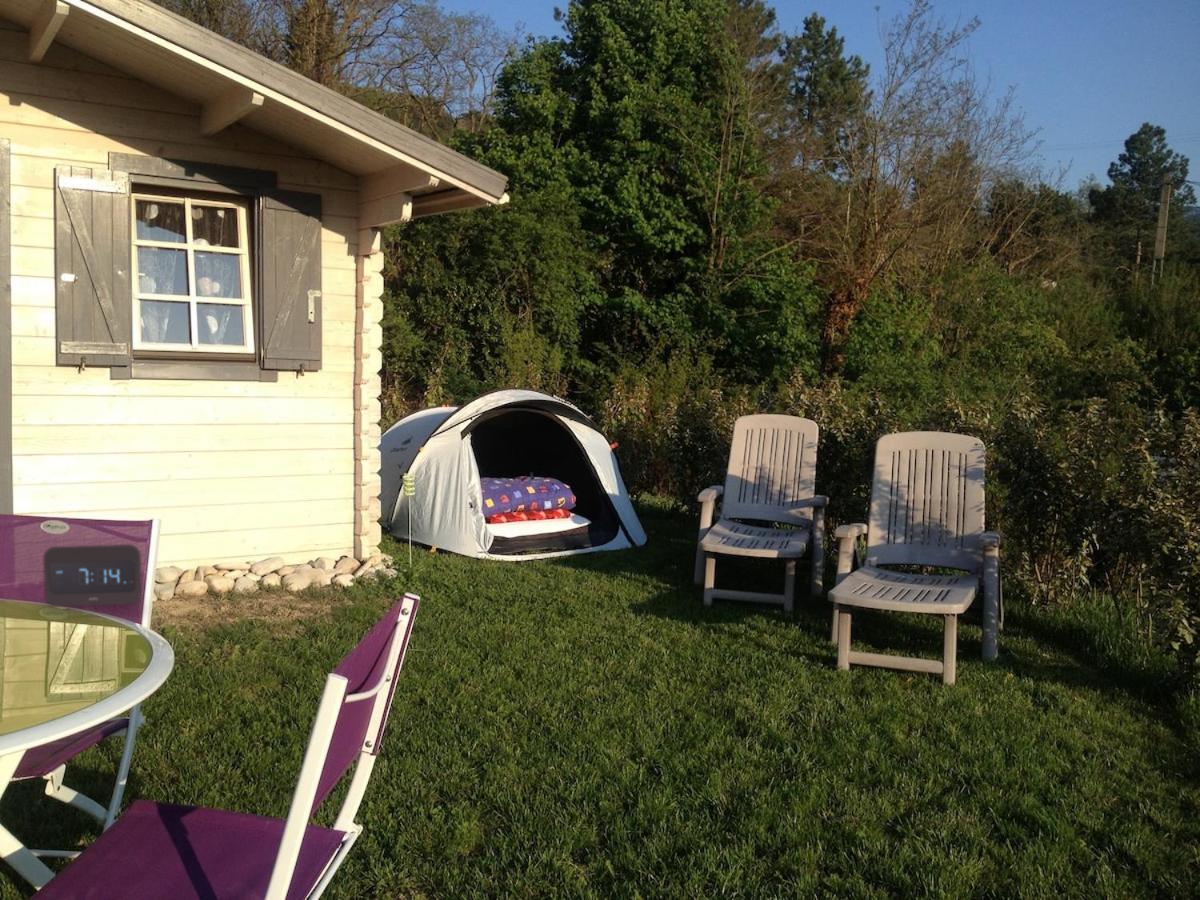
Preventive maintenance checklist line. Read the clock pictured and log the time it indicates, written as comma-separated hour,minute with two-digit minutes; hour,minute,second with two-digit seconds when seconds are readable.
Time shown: 7,14
